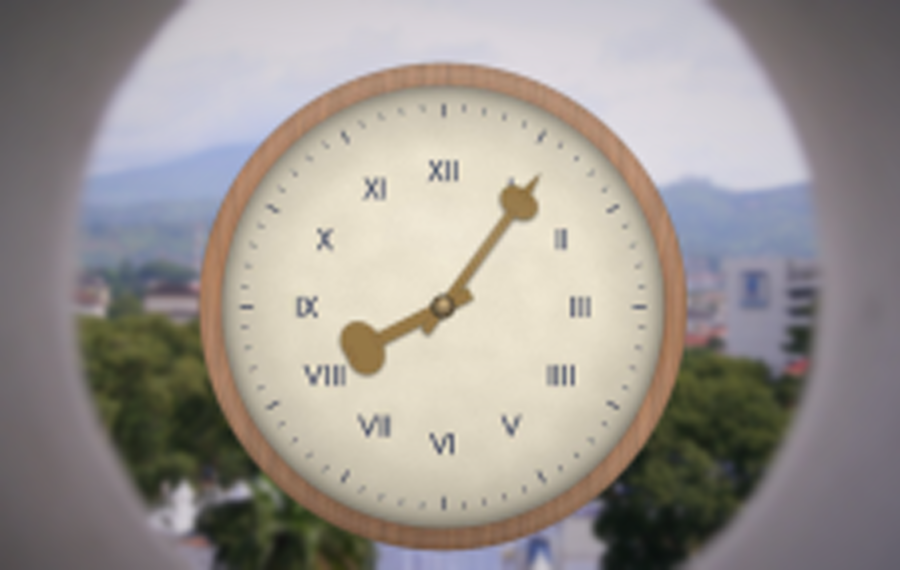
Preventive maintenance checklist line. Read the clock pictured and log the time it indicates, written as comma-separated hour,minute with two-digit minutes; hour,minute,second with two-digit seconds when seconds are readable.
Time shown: 8,06
